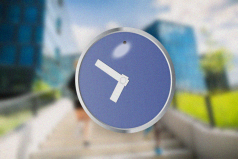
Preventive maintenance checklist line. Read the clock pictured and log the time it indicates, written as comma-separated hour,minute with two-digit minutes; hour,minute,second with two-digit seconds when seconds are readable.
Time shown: 6,50
